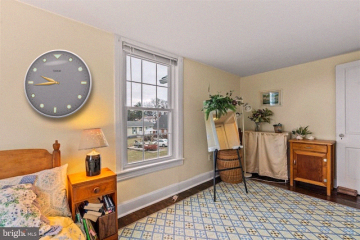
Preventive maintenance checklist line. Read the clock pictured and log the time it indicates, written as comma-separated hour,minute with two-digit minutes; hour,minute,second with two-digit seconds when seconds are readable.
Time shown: 9,44
